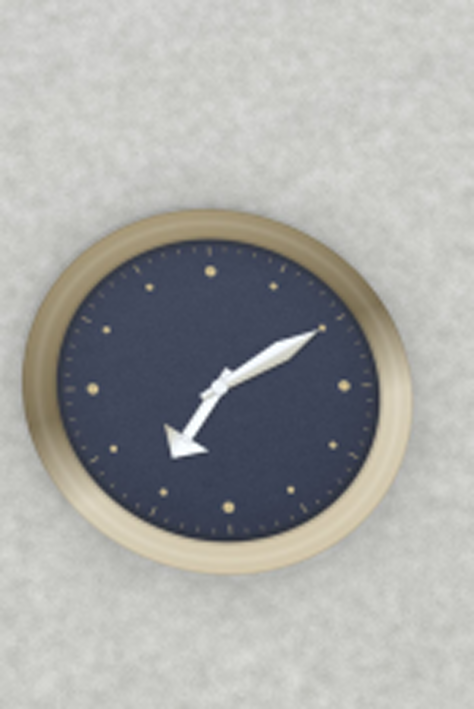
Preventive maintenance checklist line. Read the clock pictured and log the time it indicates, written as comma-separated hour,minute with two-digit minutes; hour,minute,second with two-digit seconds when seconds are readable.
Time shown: 7,10
